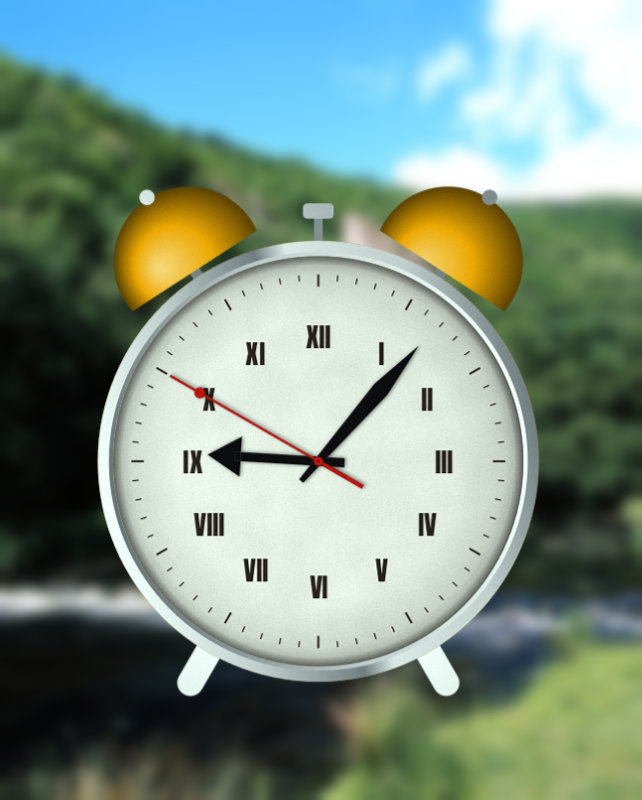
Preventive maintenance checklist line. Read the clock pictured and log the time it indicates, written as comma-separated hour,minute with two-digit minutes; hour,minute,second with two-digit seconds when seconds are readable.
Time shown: 9,06,50
